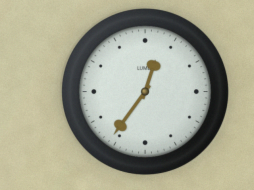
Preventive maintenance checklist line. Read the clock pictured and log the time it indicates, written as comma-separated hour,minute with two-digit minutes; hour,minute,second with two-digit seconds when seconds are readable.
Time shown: 12,36
